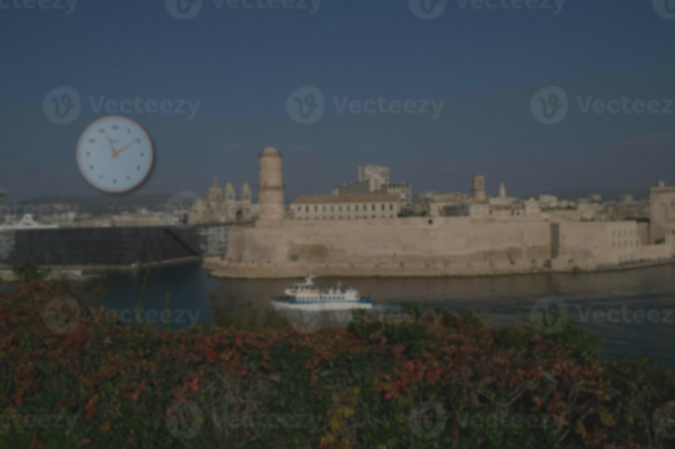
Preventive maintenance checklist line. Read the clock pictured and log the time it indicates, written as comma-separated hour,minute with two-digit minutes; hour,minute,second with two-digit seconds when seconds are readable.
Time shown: 11,09
